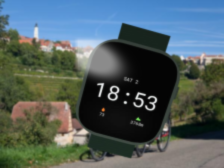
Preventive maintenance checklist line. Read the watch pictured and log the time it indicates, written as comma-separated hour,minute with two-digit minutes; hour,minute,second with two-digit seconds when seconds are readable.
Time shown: 18,53
